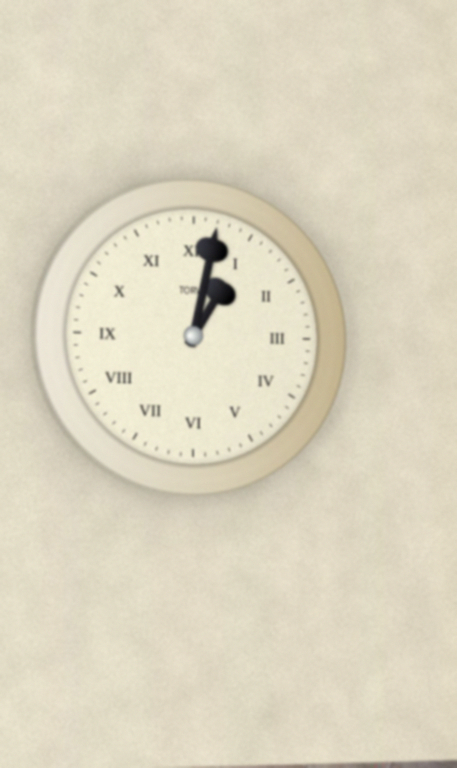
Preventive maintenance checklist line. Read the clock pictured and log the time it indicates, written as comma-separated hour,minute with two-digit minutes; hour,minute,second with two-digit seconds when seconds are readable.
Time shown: 1,02
